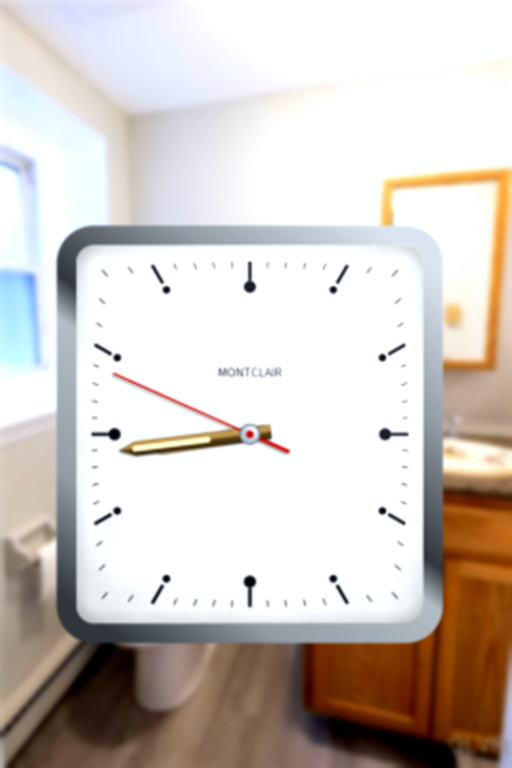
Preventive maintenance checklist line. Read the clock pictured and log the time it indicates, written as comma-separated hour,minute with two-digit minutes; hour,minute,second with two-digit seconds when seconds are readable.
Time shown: 8,43,49
